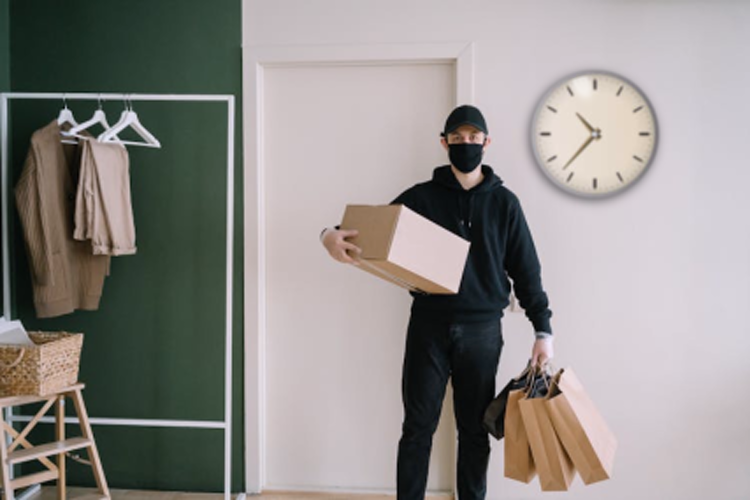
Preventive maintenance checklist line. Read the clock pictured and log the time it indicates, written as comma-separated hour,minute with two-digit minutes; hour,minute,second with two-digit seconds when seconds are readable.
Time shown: 10,37
